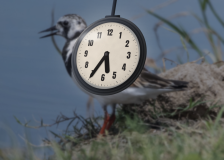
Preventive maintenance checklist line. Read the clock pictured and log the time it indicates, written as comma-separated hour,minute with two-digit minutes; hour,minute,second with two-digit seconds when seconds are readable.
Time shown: 5,35
